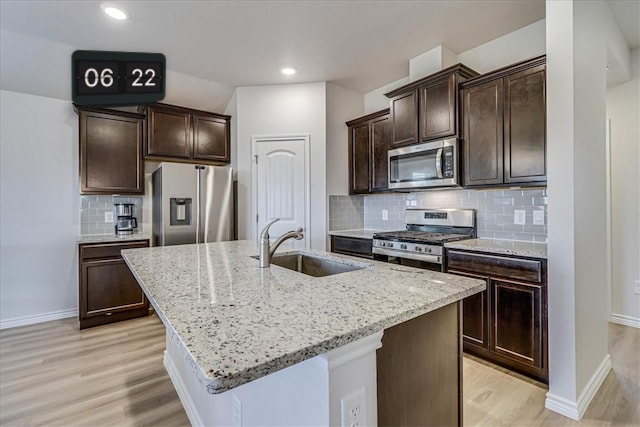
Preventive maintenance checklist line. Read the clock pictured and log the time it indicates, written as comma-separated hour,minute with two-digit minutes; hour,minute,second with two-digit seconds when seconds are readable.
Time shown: 6,22
